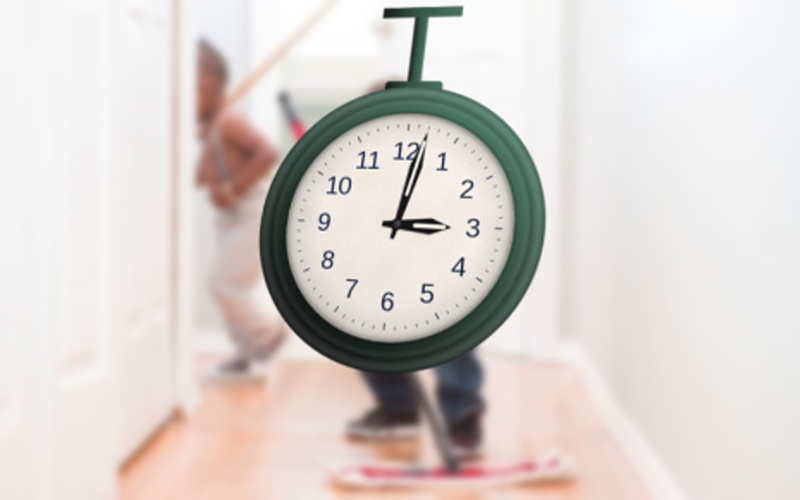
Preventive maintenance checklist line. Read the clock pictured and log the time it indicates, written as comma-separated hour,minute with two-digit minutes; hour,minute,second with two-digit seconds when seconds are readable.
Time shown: 3,02
